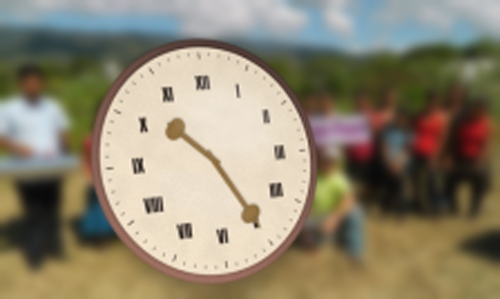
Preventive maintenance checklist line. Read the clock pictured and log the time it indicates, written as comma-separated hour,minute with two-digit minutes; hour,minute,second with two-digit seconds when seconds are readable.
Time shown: 10,25
